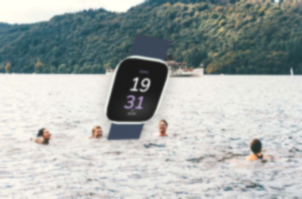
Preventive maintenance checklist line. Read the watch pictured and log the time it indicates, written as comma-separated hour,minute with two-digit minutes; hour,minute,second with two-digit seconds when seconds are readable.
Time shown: 19,31
